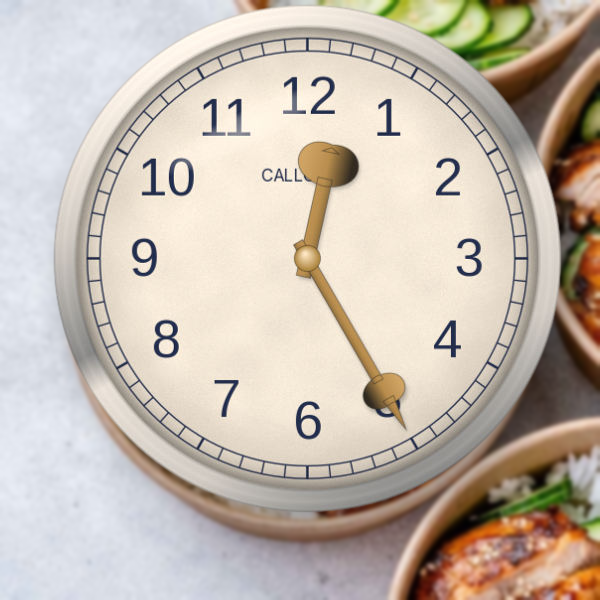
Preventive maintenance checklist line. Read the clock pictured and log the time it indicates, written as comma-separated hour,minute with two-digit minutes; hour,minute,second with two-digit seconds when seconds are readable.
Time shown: 12,25
